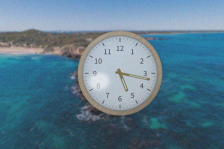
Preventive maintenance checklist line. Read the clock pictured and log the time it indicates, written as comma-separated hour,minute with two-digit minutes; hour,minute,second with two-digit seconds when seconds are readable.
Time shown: 5,17
